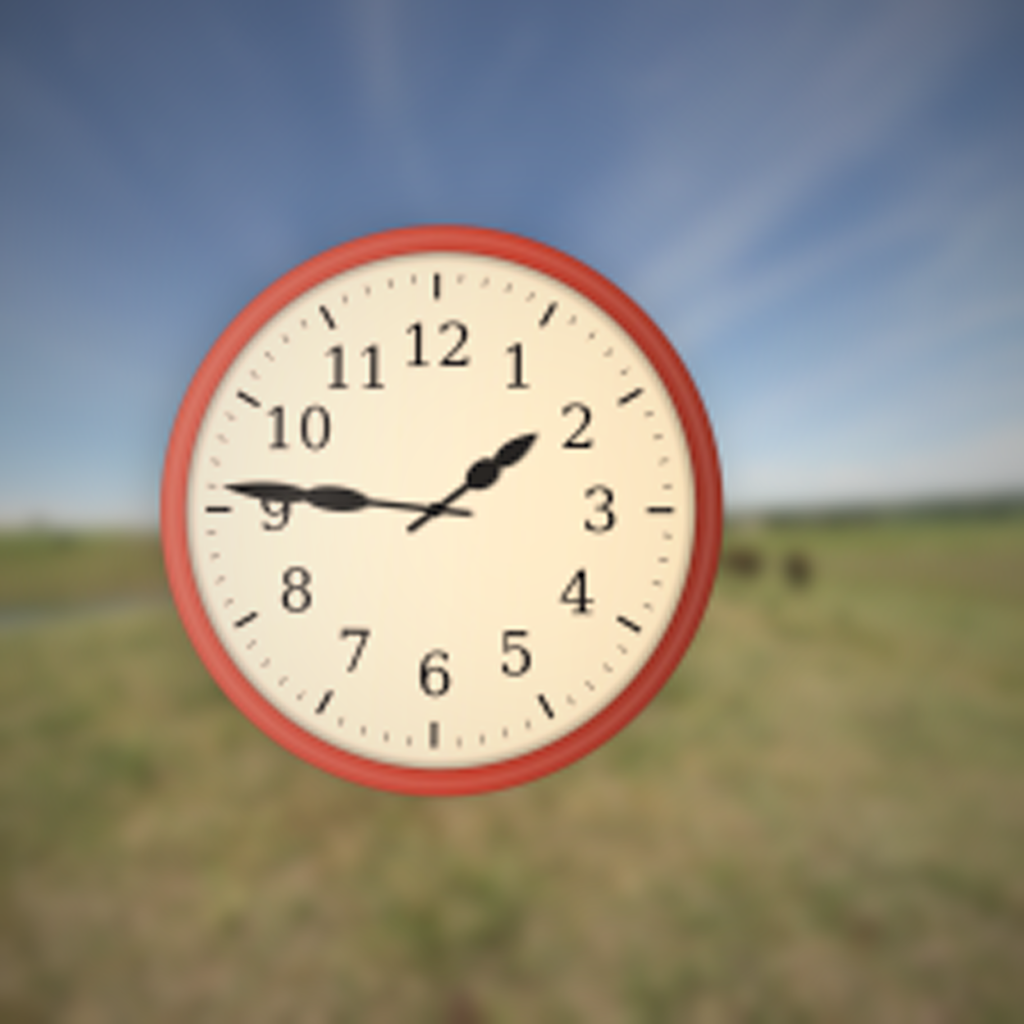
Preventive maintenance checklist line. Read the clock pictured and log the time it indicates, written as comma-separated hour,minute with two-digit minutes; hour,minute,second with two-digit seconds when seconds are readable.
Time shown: 1,46
